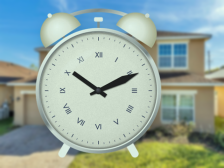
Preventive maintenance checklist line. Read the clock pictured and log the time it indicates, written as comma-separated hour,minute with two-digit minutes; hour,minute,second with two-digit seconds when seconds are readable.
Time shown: 10,11
